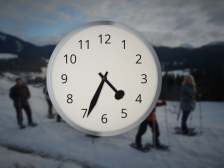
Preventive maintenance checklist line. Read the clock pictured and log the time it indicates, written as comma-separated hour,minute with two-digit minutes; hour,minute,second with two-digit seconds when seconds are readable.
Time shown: 4,34
